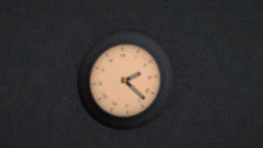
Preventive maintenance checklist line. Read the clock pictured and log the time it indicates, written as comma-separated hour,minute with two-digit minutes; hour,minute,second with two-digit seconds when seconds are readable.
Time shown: 2,23
